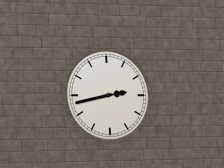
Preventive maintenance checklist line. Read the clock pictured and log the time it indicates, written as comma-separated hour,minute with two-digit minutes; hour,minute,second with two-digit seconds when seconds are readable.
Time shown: 2,43
